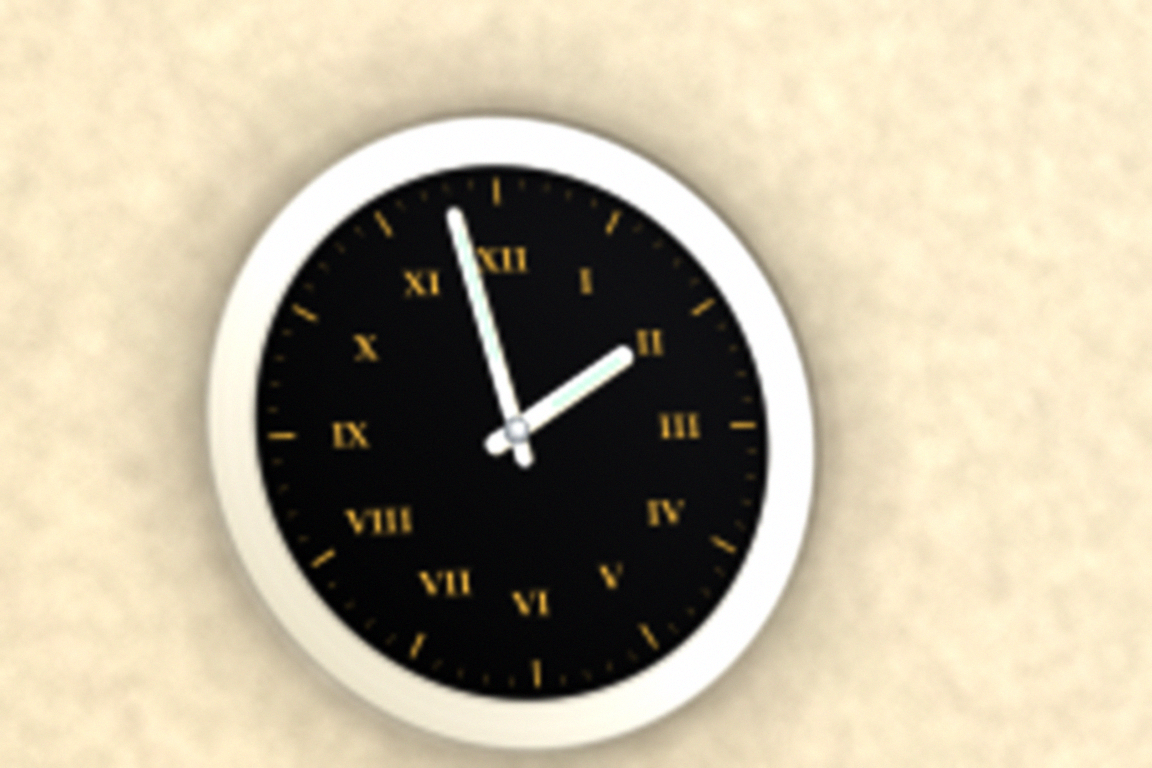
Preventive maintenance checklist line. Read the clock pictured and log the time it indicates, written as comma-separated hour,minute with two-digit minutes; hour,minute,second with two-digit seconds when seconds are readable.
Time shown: 1,58
